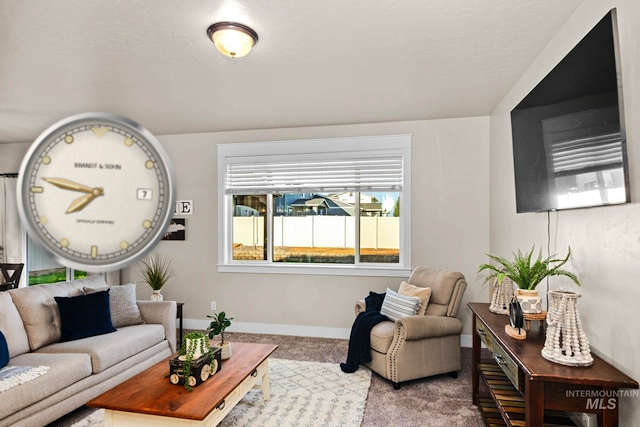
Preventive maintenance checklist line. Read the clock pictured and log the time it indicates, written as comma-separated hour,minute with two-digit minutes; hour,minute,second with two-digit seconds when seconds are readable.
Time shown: 7,47
